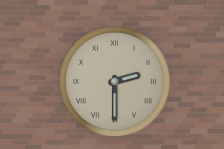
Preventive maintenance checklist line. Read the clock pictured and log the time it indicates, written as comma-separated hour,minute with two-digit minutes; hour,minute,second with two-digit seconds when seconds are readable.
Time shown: 2,30
